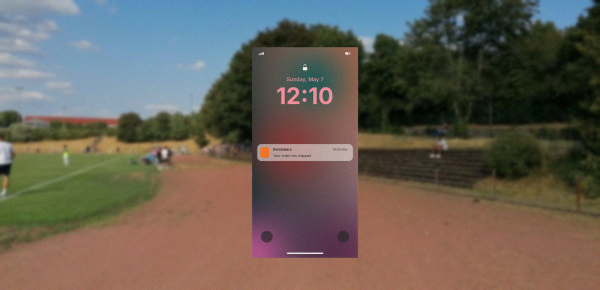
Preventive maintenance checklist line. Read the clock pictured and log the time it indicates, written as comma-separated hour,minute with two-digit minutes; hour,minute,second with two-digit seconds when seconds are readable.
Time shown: 12,10
